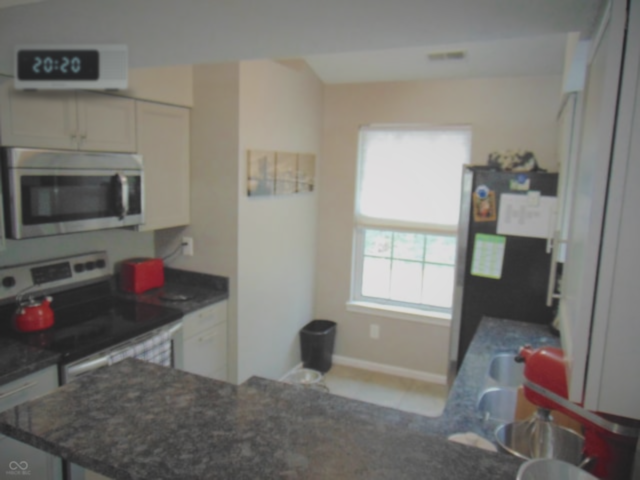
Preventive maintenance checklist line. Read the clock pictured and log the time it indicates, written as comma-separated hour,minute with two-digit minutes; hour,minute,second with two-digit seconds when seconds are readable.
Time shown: 20,20
